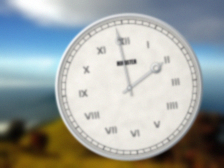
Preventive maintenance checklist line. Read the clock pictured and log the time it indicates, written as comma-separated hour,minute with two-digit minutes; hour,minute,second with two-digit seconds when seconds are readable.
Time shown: 1,59
